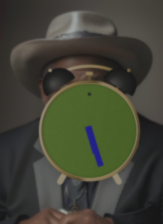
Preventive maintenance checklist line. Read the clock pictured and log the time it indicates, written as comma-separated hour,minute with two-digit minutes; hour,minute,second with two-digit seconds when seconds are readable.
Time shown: 5,27
